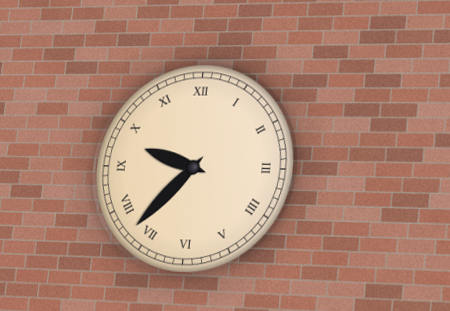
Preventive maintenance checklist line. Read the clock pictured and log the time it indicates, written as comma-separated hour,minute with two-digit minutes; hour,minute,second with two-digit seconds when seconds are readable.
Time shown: 9,37
